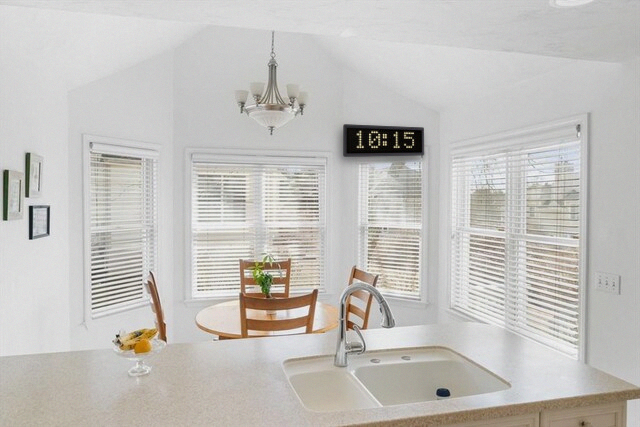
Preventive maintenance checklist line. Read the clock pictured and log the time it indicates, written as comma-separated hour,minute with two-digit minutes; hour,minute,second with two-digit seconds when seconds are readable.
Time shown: 10,15
